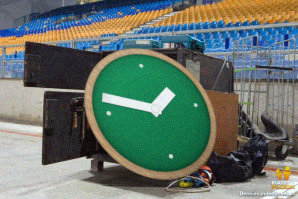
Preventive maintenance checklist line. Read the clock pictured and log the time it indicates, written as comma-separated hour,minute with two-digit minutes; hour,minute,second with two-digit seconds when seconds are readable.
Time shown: 1,48
